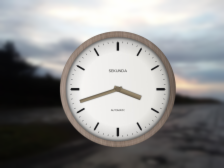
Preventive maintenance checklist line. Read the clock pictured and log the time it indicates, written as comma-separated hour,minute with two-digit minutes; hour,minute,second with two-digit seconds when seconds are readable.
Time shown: 3,42
